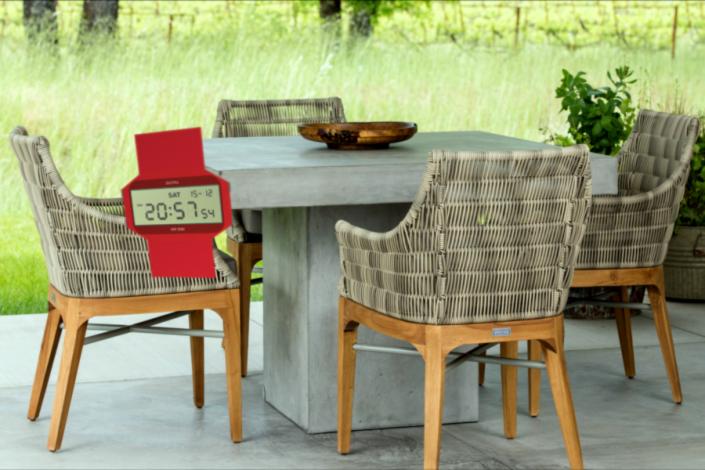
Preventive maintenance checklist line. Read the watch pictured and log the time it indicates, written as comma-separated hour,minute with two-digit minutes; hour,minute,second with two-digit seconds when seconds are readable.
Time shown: 20,57
